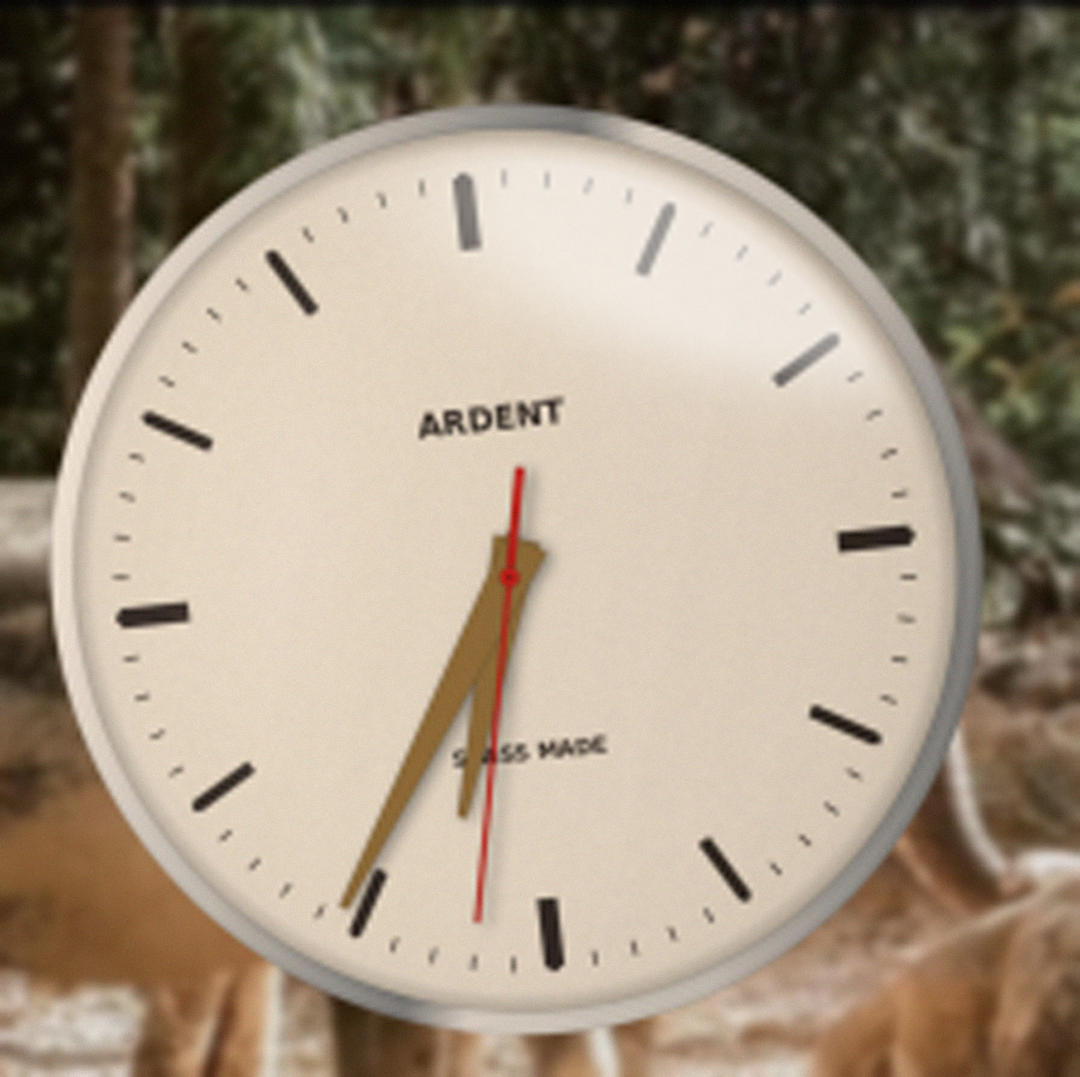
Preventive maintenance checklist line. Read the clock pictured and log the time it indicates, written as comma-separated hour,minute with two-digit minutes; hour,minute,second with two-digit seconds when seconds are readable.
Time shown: 6,35,32
